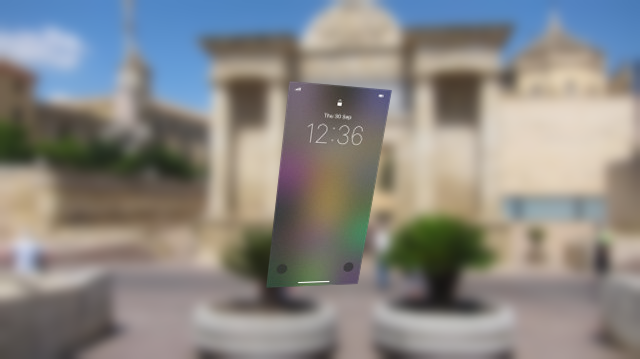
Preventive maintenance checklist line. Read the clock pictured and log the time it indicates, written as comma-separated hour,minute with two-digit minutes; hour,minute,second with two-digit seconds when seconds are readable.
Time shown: 12,36
